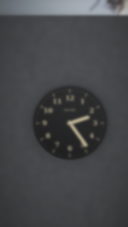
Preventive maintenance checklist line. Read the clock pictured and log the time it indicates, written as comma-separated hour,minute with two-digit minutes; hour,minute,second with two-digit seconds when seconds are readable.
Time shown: 2,24
